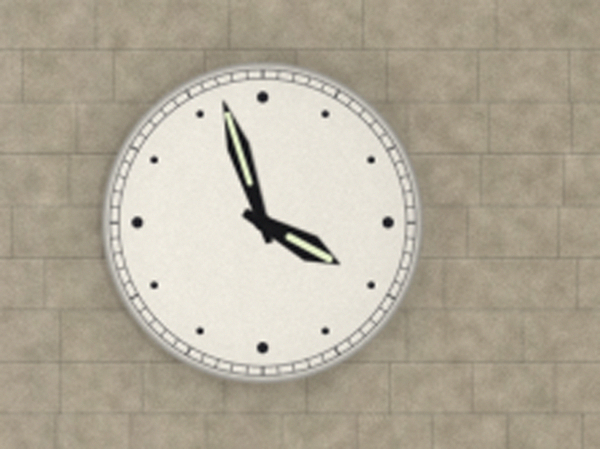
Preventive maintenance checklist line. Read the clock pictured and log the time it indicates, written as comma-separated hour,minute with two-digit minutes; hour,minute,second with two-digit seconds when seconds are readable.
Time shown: 3,57
